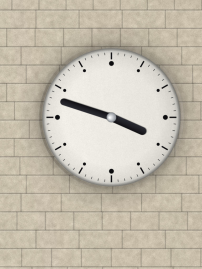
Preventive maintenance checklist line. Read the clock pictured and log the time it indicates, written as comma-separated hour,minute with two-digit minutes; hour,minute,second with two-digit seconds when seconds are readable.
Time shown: 3,48
